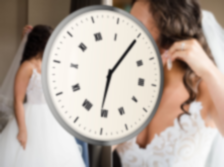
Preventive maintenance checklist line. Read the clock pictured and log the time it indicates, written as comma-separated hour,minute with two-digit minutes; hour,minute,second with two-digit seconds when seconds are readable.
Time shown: 7,10
